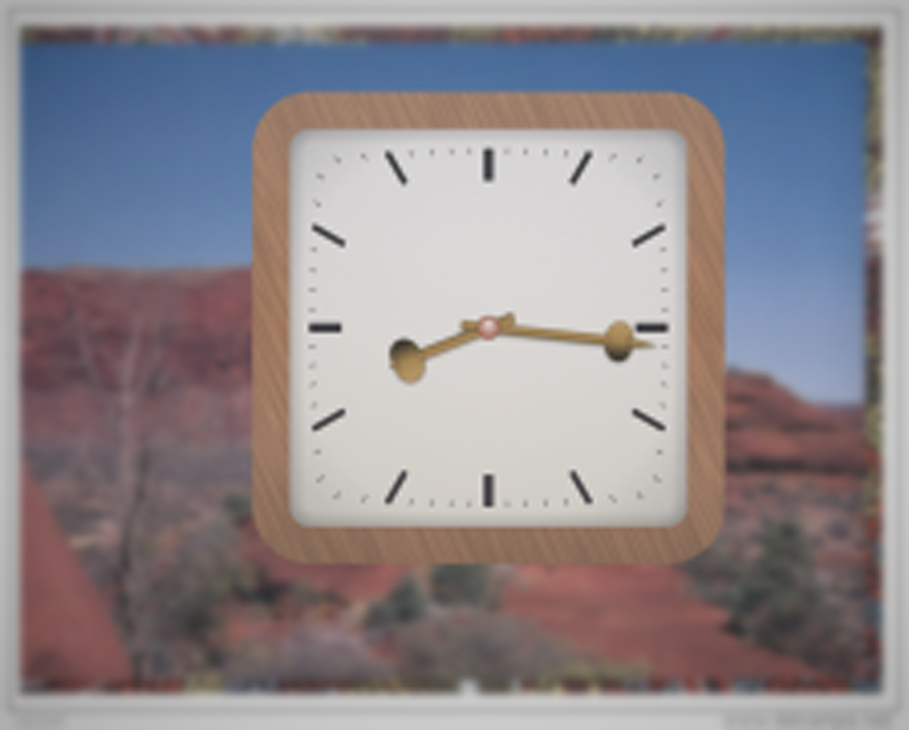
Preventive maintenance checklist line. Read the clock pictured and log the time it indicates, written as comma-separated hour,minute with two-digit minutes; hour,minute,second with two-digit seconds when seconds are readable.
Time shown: 8,16
